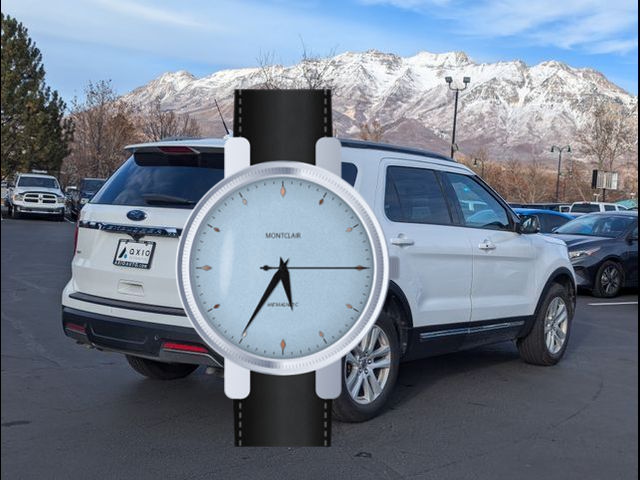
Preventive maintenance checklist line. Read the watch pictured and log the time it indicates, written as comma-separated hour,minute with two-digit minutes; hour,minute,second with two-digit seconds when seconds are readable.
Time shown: 5,35,15
